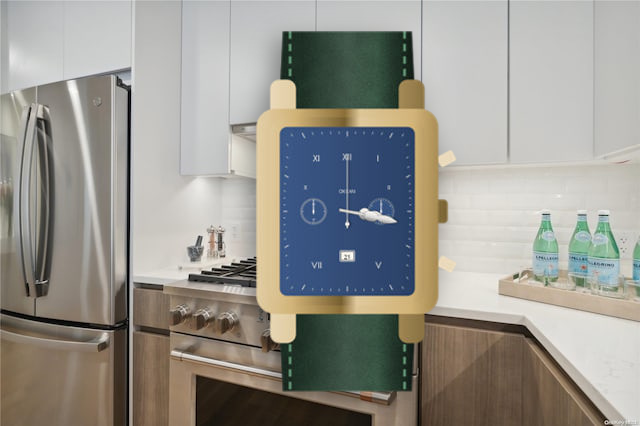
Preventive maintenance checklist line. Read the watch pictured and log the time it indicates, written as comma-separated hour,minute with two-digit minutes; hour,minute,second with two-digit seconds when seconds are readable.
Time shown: 3,17
